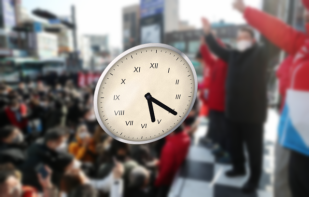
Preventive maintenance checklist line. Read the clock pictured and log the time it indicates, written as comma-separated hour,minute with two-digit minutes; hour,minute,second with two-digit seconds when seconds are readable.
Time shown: 5,20
